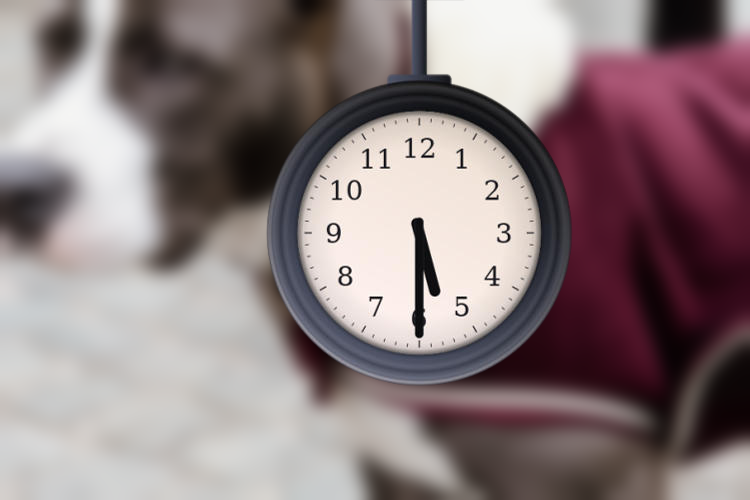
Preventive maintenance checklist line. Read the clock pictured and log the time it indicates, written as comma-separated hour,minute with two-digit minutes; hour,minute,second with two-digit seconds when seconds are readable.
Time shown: 5,30
